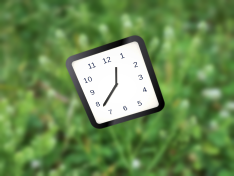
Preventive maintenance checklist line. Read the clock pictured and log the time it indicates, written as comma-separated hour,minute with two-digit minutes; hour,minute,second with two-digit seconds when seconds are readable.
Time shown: 12,38
